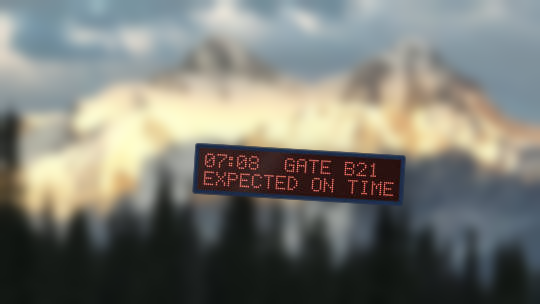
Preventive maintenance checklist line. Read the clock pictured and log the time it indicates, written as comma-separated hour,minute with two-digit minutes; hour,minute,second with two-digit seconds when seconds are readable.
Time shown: 7,08
